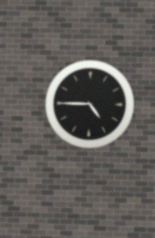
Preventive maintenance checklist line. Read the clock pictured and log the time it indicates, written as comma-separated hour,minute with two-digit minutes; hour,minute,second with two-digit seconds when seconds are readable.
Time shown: 4,45
